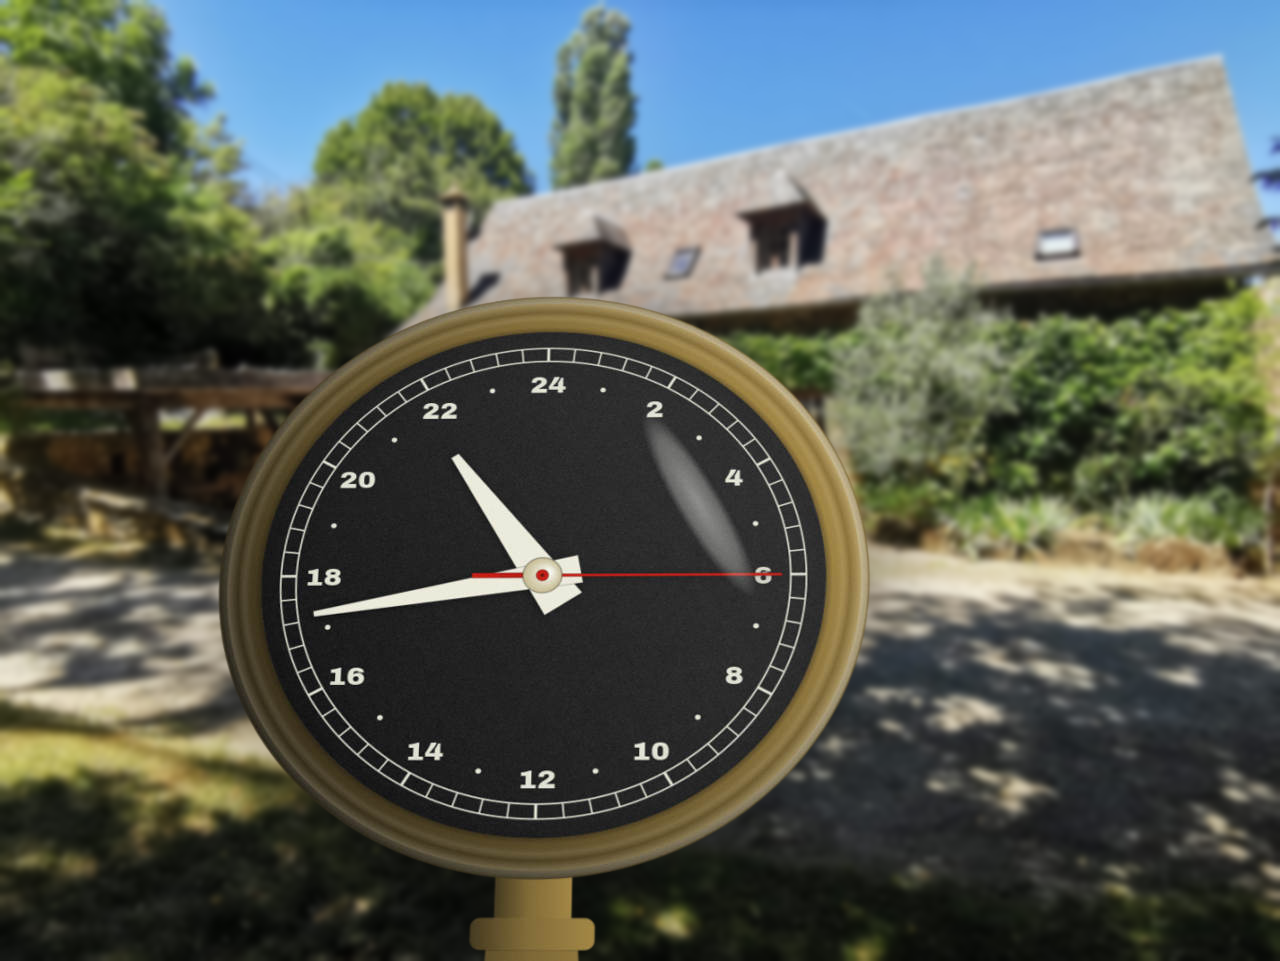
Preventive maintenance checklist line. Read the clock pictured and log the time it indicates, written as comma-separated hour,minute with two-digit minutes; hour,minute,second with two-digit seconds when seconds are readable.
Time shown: 21,43,15
